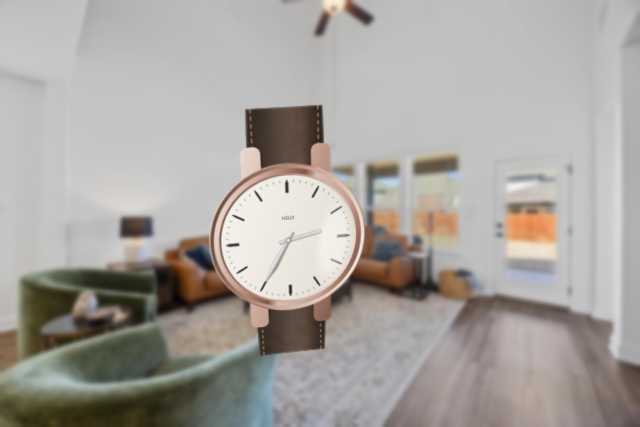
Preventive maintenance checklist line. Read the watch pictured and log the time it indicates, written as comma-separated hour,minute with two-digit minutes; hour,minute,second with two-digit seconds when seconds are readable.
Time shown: 2,35
